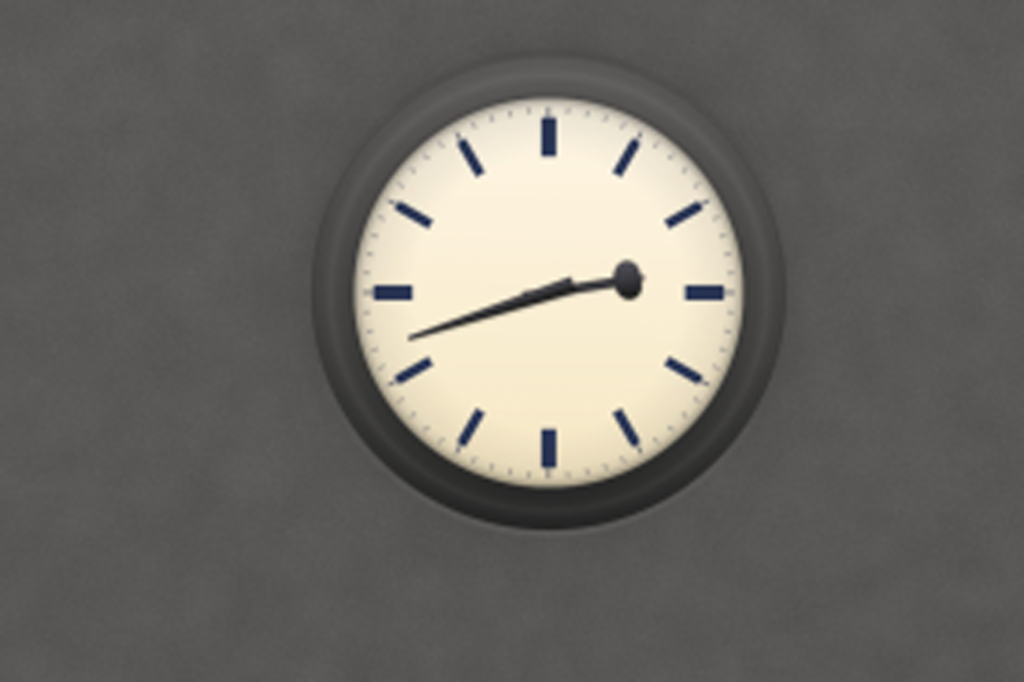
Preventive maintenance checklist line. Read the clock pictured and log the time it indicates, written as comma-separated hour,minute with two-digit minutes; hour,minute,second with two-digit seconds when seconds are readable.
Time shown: 2,42
